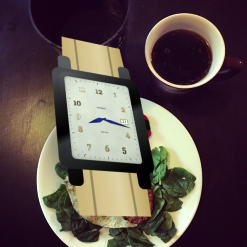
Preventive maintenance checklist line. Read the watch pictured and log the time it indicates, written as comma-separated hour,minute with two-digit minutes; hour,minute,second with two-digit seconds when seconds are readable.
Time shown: 8,17
